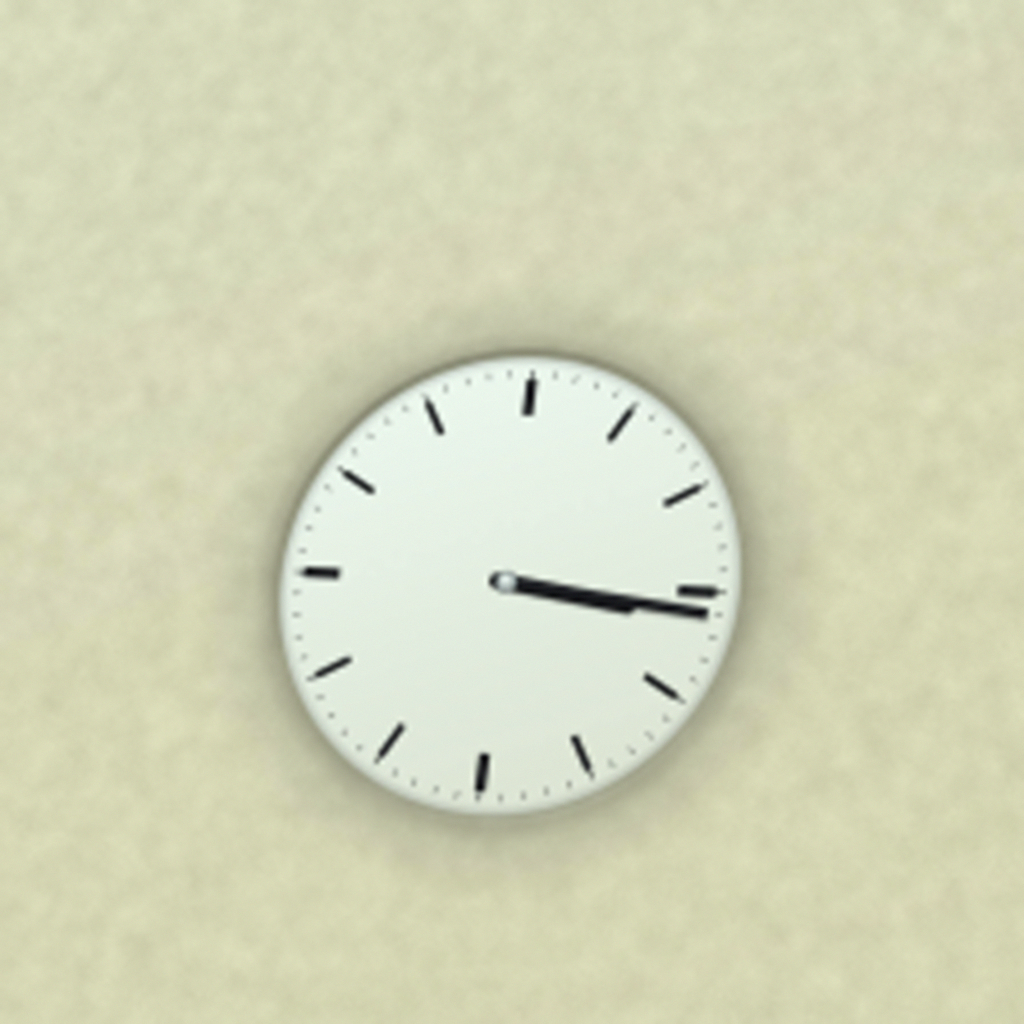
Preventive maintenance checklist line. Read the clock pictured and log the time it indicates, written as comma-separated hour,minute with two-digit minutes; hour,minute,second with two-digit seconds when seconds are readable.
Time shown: 3,16
